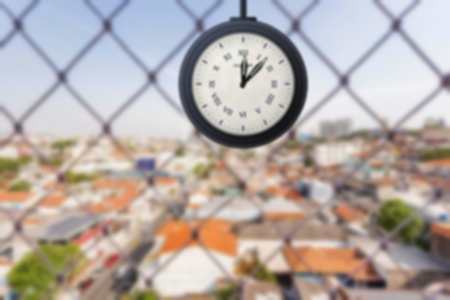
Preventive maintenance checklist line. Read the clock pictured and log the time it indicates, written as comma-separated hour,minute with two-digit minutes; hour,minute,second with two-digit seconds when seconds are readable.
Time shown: 12,07
